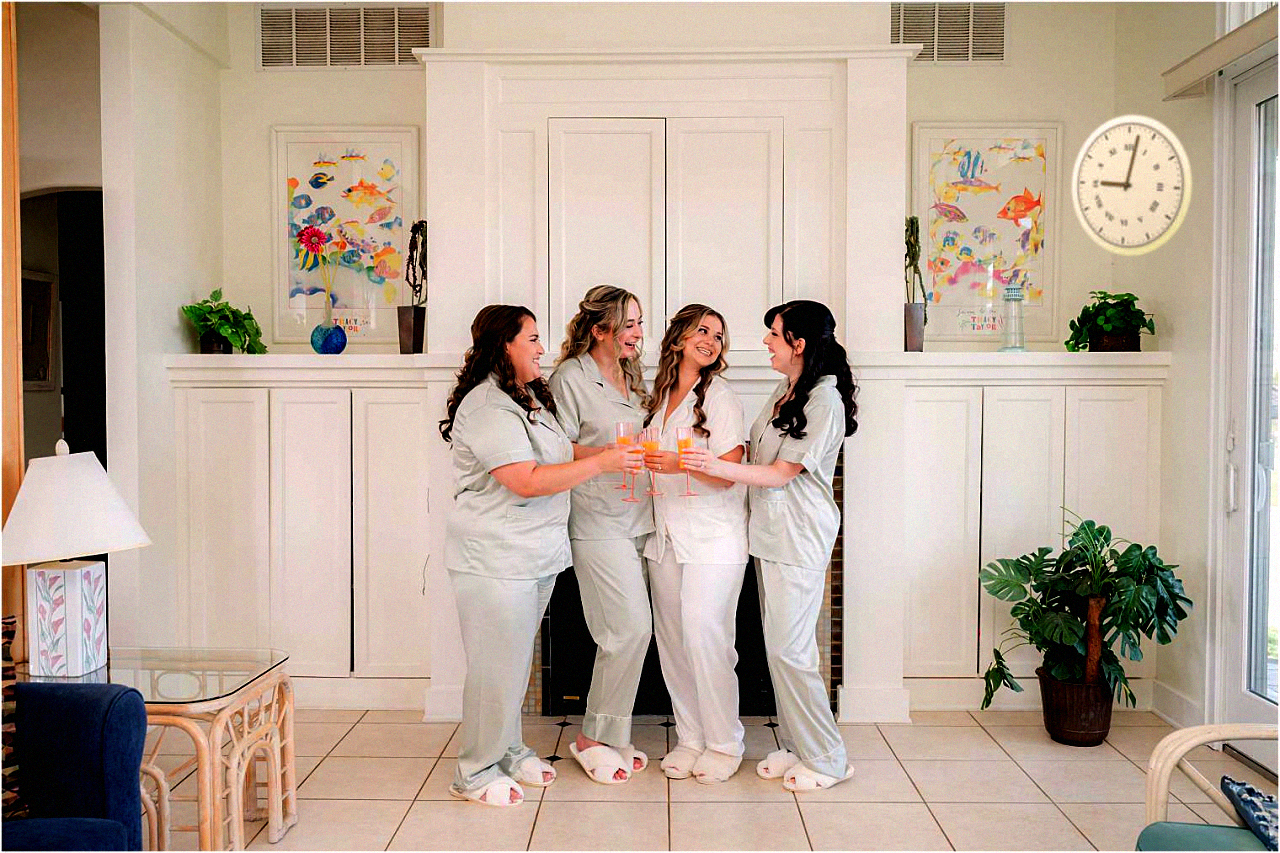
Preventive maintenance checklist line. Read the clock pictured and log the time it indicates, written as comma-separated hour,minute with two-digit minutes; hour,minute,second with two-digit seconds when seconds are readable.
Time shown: 9,02
